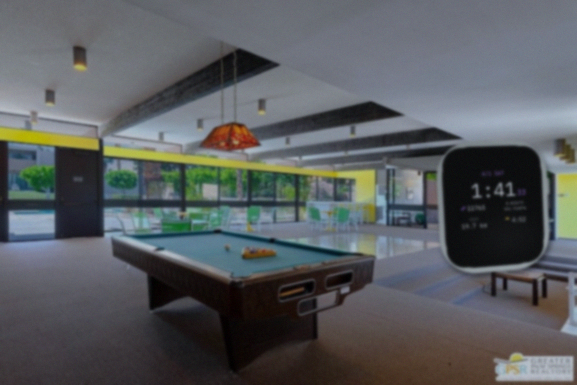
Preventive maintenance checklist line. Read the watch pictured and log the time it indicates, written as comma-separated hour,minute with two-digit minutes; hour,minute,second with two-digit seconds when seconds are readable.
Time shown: 1,41
